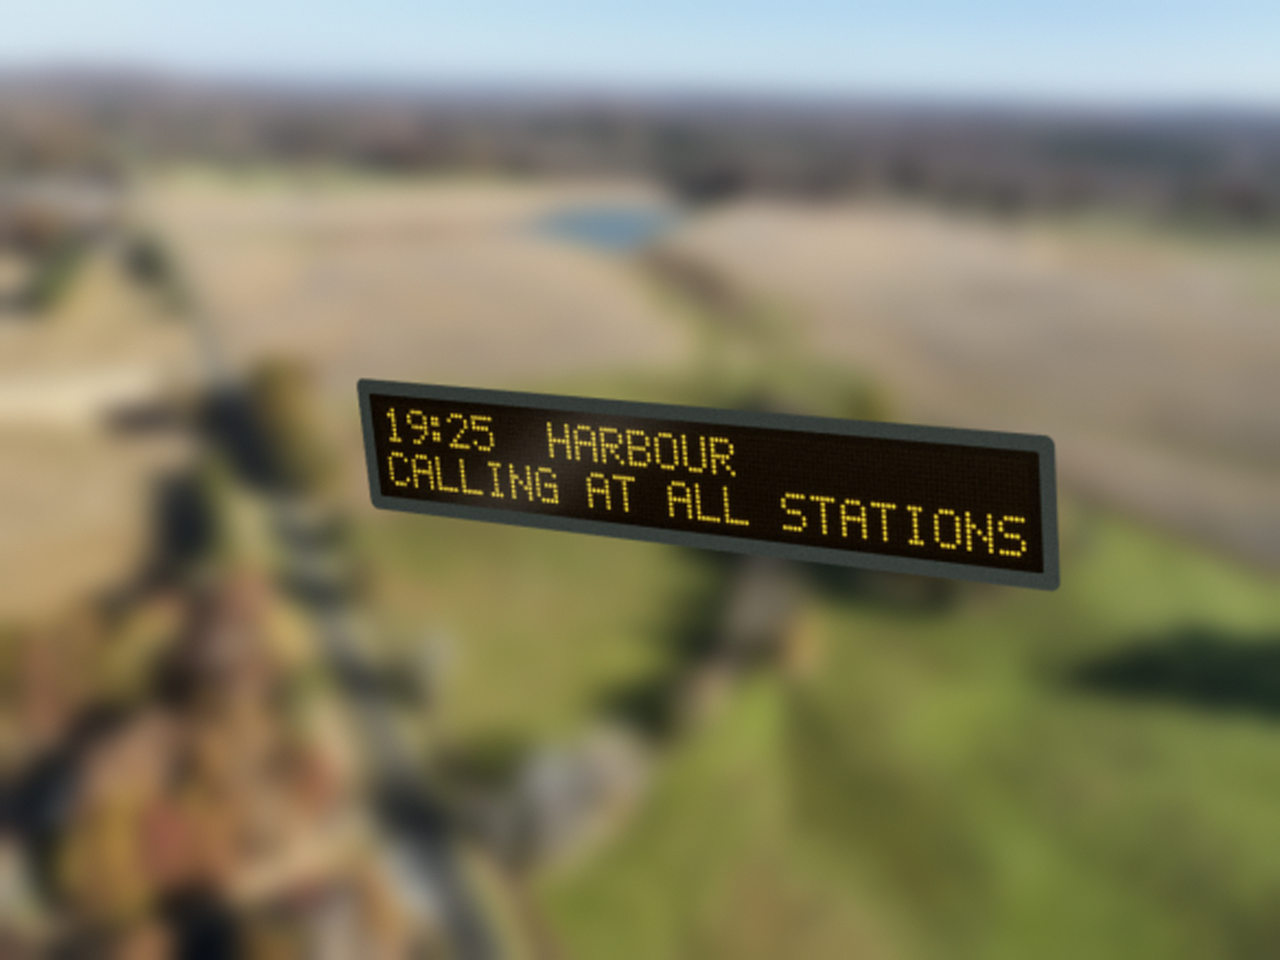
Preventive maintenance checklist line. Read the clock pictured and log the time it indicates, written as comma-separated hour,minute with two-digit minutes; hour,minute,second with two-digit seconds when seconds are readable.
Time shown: 19,25
